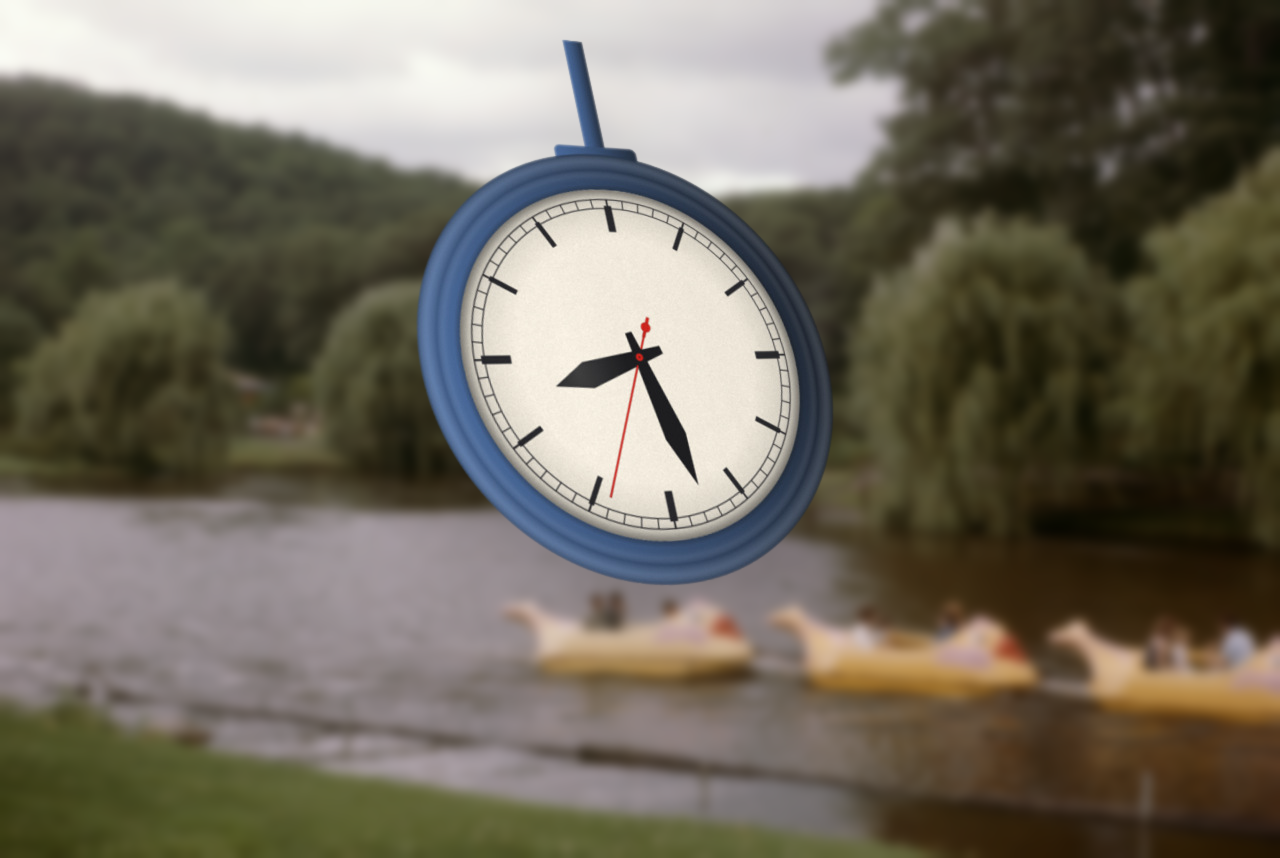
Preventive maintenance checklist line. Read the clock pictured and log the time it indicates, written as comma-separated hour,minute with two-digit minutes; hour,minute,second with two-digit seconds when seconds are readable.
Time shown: 8,27,34
